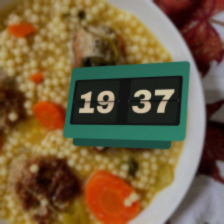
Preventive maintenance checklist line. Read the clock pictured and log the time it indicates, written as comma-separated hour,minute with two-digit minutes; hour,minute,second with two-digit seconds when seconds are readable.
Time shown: 19,37
